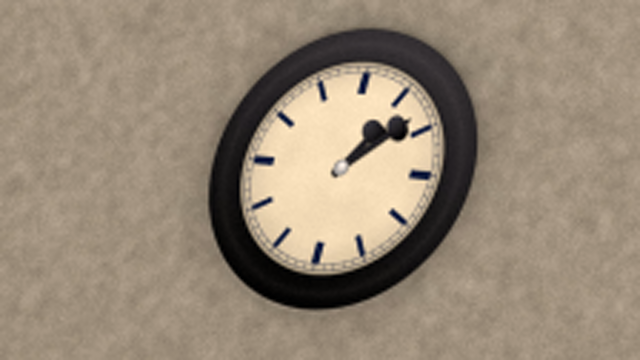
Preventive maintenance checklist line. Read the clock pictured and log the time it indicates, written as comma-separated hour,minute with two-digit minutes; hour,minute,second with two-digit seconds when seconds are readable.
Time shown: 1,08
